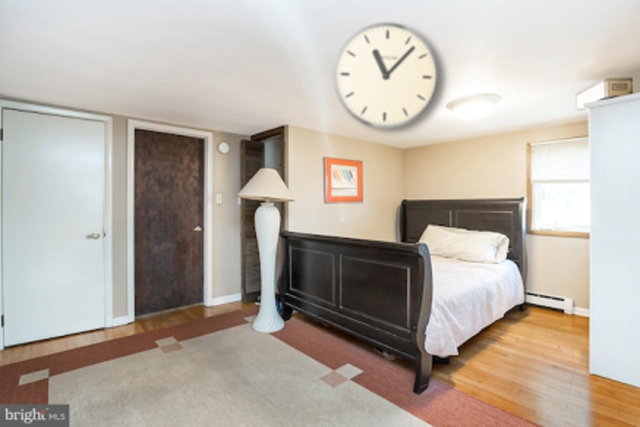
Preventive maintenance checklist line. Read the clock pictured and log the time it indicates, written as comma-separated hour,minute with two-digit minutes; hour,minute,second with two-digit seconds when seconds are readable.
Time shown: 11,07
